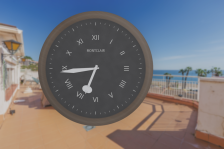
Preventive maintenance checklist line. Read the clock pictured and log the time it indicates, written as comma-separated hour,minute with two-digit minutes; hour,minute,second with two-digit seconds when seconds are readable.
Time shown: 6,44
